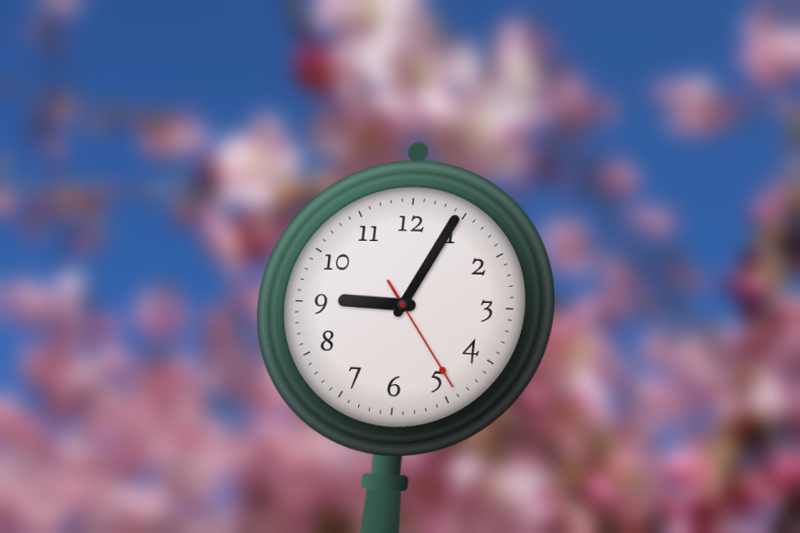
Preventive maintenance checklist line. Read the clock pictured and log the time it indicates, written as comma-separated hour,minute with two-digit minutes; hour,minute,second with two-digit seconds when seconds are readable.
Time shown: 9,04,24
